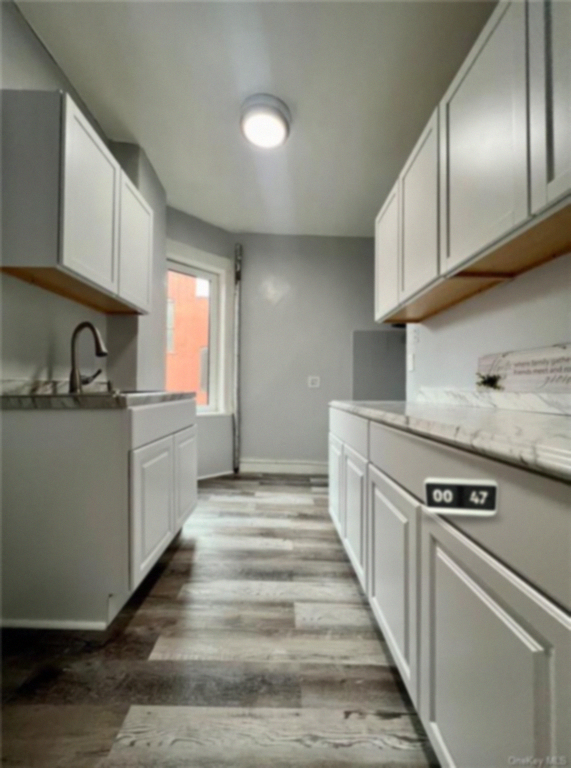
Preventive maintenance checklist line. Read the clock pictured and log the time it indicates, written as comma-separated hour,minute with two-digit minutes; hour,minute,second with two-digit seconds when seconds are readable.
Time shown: 0,47
